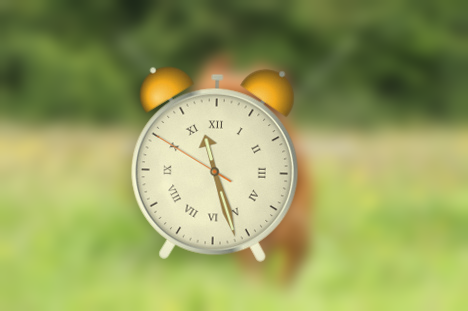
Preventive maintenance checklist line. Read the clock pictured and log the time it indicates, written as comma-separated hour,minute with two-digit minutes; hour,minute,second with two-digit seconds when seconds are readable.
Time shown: 11,26,50
